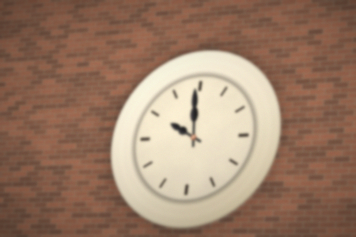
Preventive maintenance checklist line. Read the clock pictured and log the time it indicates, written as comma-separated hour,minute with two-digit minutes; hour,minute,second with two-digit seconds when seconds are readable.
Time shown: 9,59
